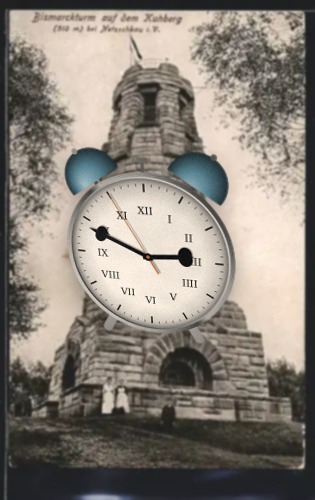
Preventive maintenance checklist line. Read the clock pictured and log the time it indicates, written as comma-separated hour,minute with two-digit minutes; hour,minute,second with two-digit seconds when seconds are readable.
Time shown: 2,48,55
